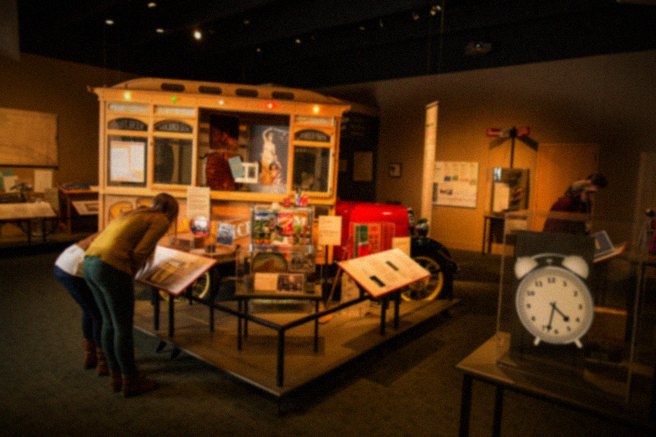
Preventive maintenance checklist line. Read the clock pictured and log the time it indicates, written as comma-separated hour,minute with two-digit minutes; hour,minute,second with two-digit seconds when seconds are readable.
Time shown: 4,33
